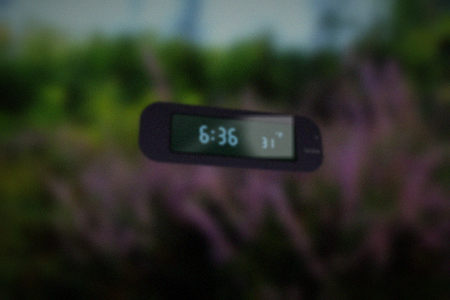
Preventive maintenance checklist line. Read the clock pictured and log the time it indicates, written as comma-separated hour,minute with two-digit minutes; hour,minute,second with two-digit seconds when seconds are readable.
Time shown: 6,36
